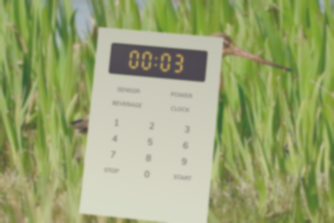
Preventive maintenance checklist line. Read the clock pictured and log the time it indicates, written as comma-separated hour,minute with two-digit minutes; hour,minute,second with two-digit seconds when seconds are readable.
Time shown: 0,03
